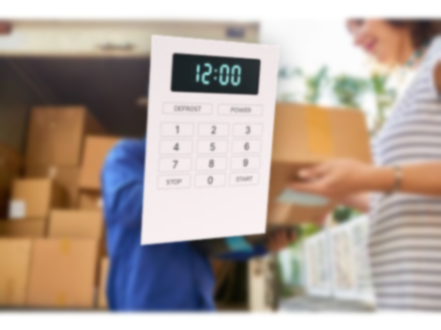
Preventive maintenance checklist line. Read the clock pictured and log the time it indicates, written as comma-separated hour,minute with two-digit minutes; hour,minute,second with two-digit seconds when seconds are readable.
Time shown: 12,00
